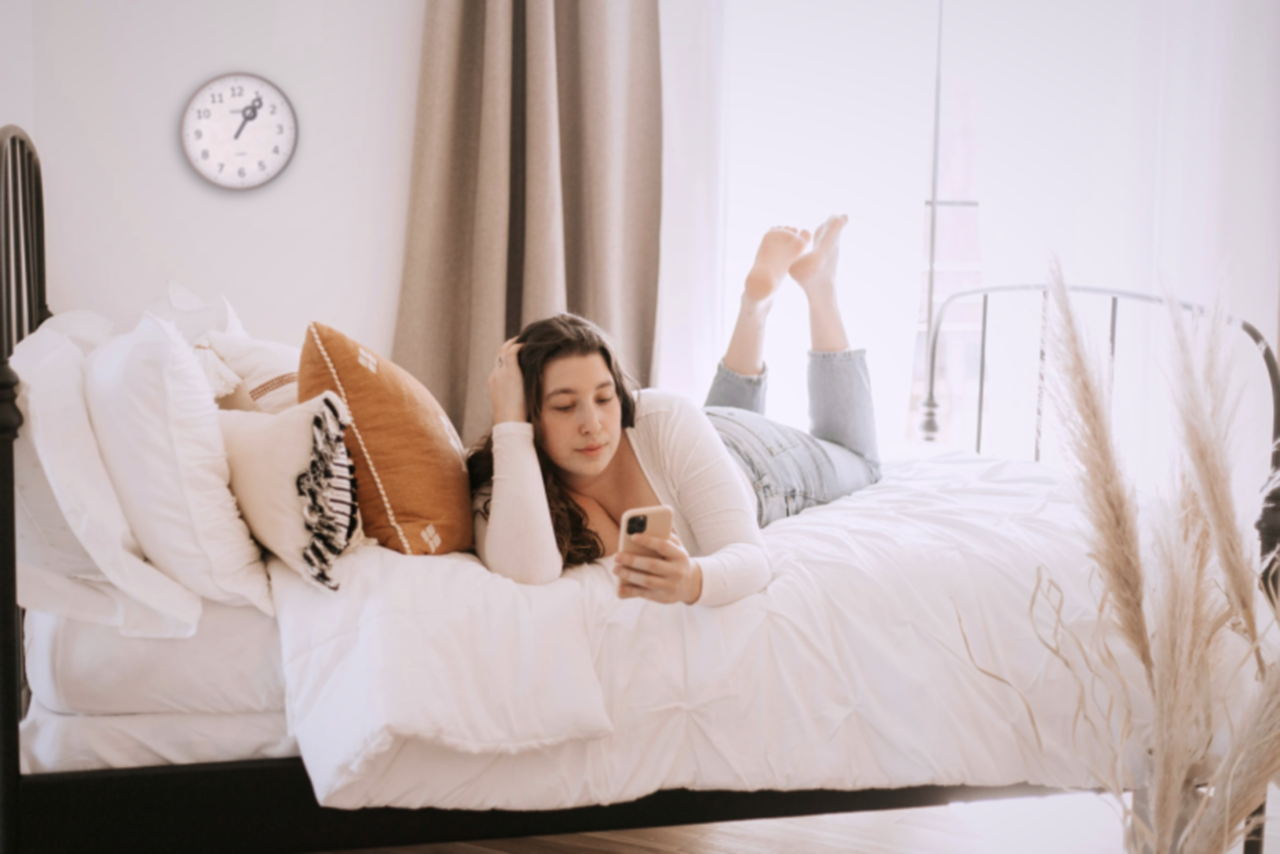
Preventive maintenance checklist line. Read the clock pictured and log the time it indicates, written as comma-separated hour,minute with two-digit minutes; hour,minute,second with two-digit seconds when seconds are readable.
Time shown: 1,06
